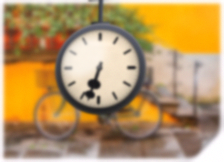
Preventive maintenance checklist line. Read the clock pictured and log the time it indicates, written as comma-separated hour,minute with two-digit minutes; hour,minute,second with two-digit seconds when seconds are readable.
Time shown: 6,33
